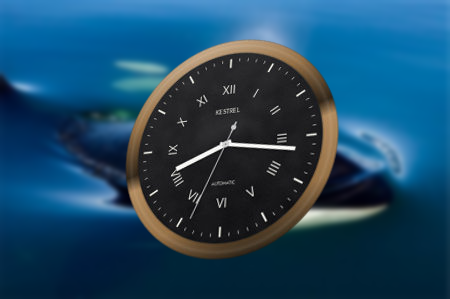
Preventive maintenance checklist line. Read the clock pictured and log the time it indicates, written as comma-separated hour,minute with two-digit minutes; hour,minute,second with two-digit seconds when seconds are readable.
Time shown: 8,16,34
